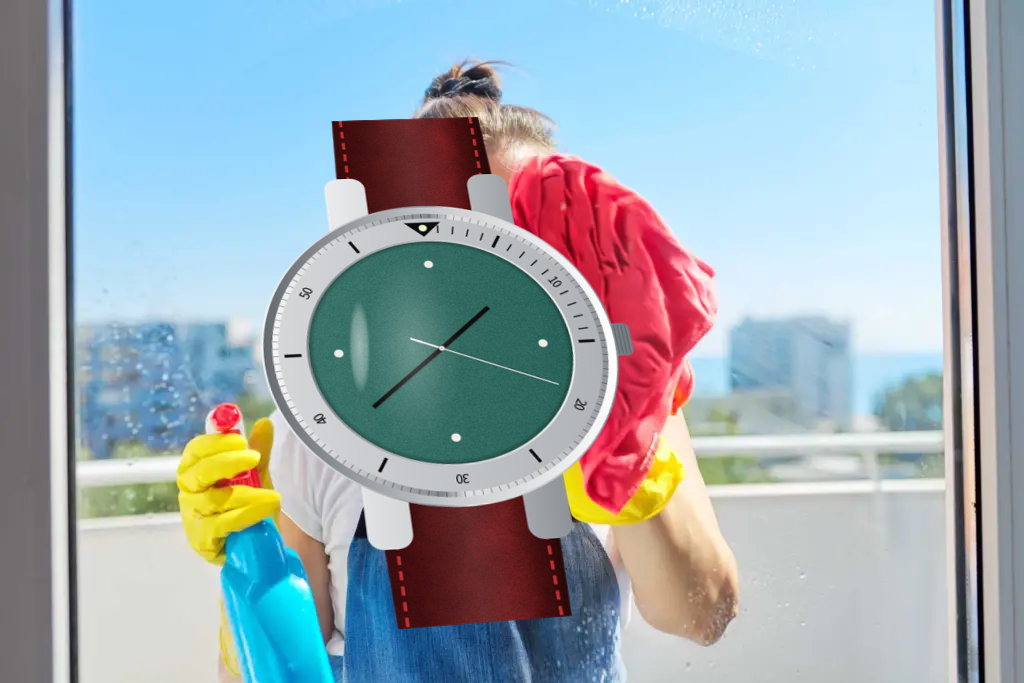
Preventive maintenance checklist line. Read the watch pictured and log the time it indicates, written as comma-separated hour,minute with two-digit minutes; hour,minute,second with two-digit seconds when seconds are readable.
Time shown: 1,38,19
